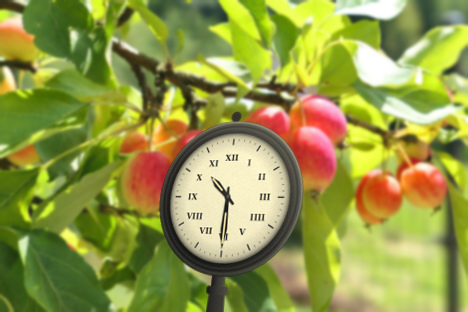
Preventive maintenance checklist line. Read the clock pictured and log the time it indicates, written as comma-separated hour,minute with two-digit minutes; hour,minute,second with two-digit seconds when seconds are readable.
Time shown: 10,30
